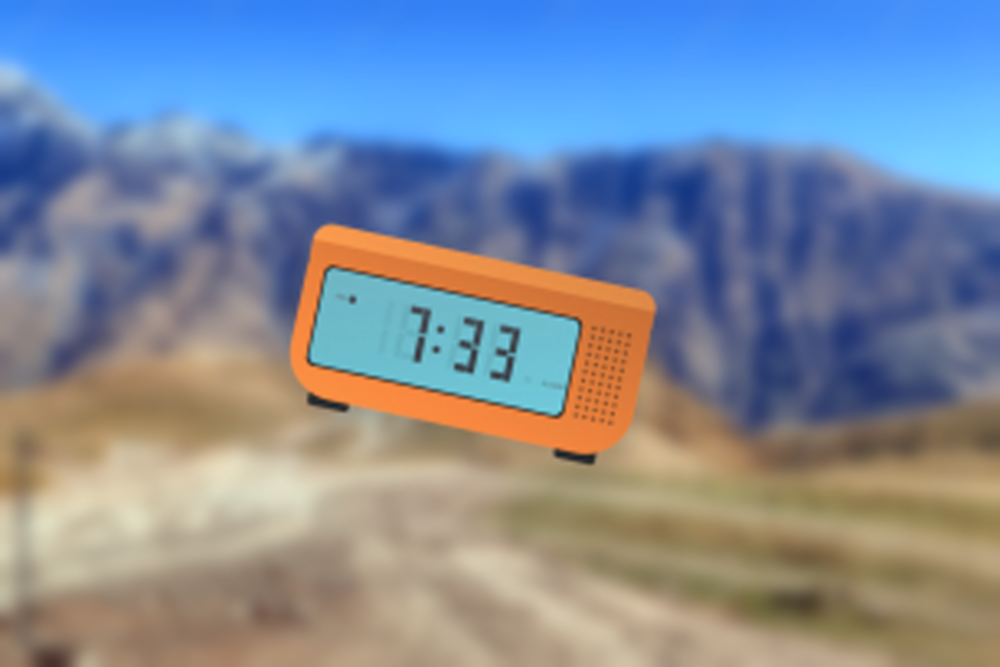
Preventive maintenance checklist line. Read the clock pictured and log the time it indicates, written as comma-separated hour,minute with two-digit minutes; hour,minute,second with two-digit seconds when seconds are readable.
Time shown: 7,33
